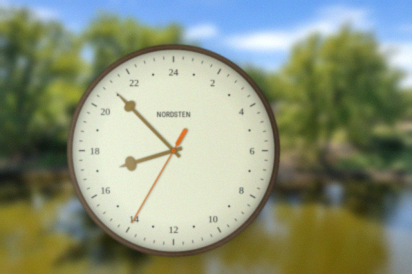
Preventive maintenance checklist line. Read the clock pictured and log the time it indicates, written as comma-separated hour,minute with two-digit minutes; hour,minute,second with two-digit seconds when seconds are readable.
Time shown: 16,52,35
